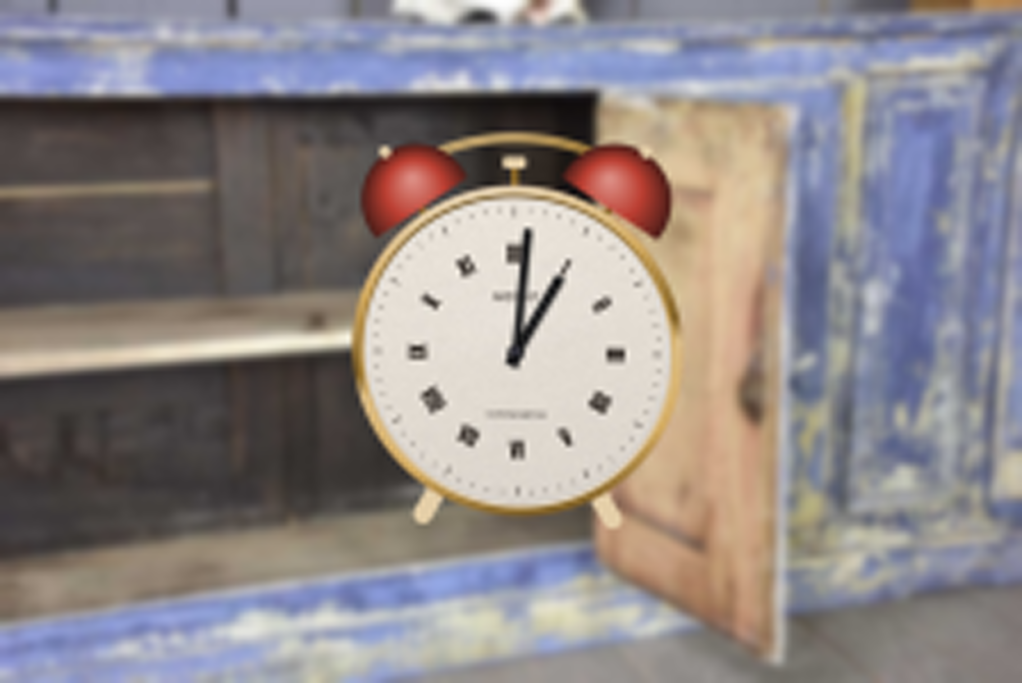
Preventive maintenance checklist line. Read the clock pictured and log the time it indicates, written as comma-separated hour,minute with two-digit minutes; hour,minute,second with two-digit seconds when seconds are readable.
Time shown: 1,01
